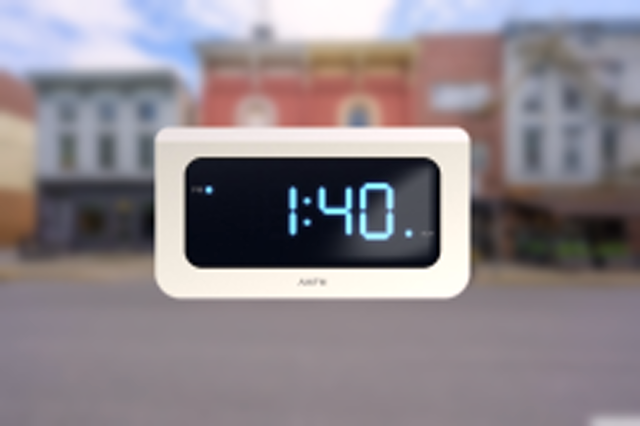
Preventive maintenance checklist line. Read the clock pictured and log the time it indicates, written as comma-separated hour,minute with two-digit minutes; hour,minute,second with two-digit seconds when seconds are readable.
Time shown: 1,40
